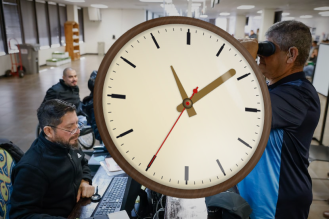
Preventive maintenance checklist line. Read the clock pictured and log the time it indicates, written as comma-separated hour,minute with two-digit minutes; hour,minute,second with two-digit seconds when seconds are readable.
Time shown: 11,08,35
